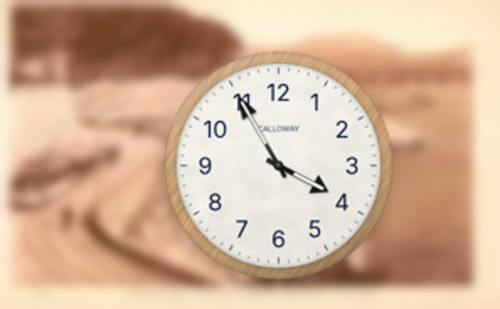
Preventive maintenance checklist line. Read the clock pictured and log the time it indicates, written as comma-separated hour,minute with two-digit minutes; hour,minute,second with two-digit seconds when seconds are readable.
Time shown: 3,55
